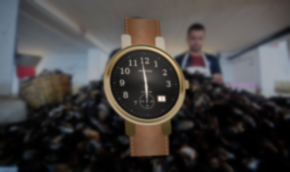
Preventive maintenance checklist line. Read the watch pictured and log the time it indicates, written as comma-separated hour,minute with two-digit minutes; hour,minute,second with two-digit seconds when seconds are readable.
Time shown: 5,59
